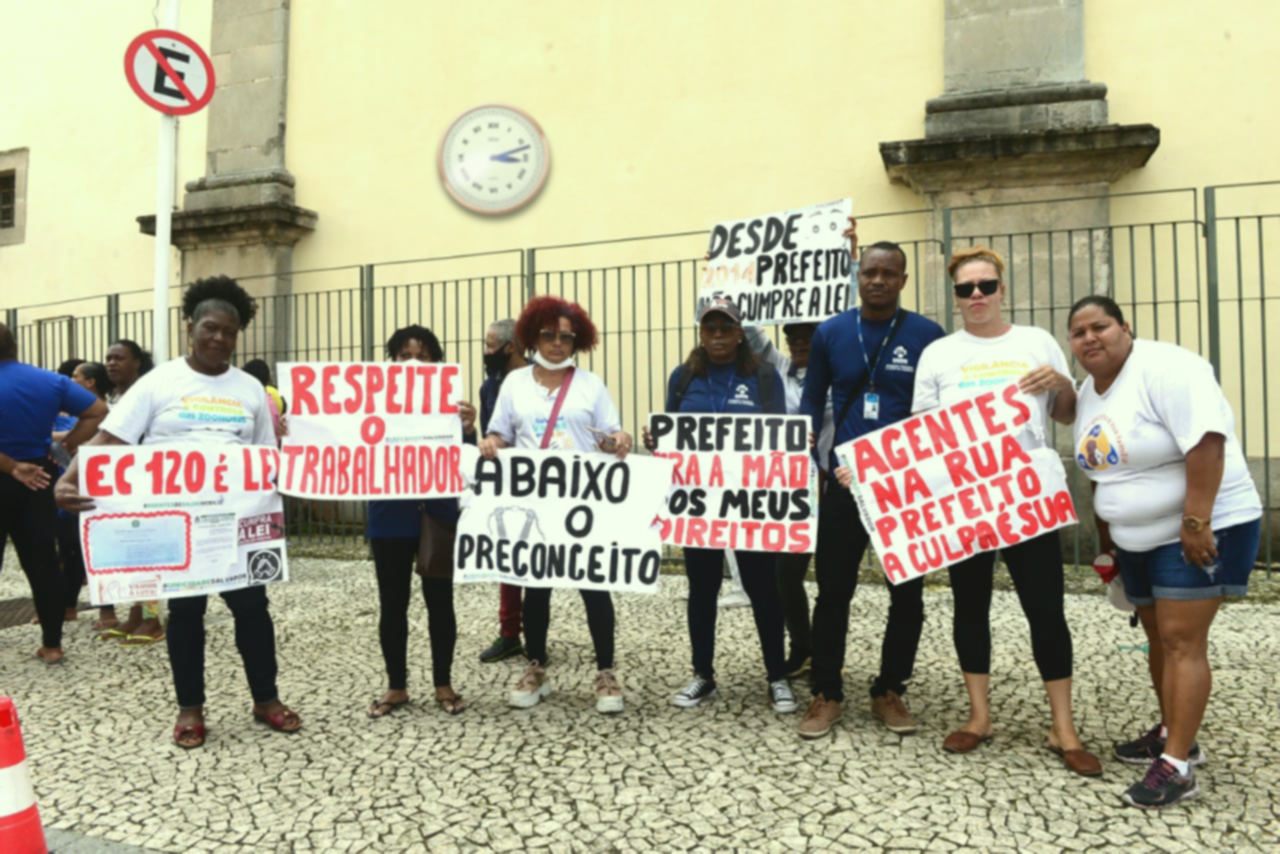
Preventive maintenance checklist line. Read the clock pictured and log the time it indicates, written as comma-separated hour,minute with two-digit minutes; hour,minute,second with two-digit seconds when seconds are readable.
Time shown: 3,12
